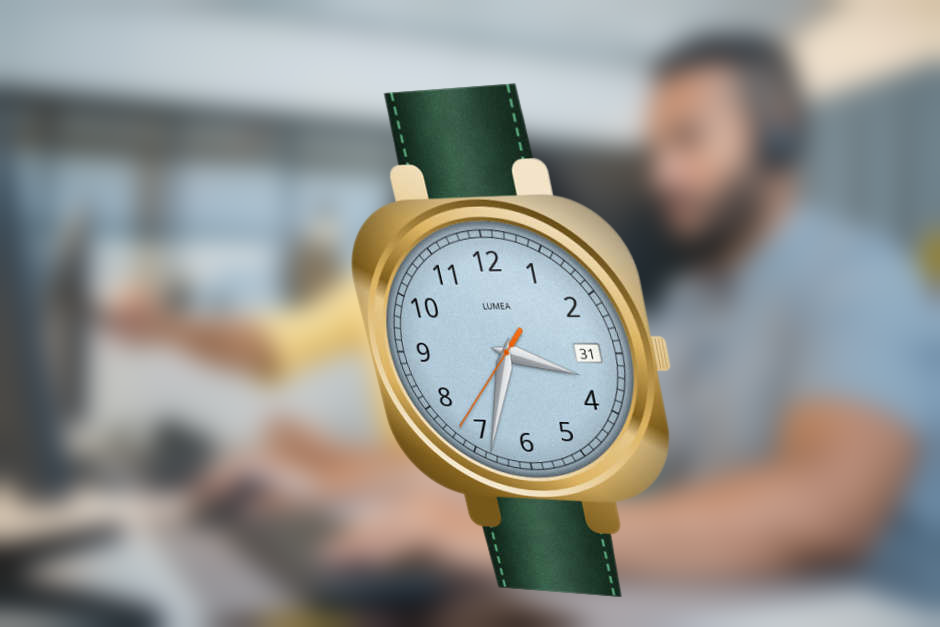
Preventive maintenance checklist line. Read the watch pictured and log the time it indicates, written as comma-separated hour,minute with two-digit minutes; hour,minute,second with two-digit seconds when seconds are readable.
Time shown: 3,33,37
